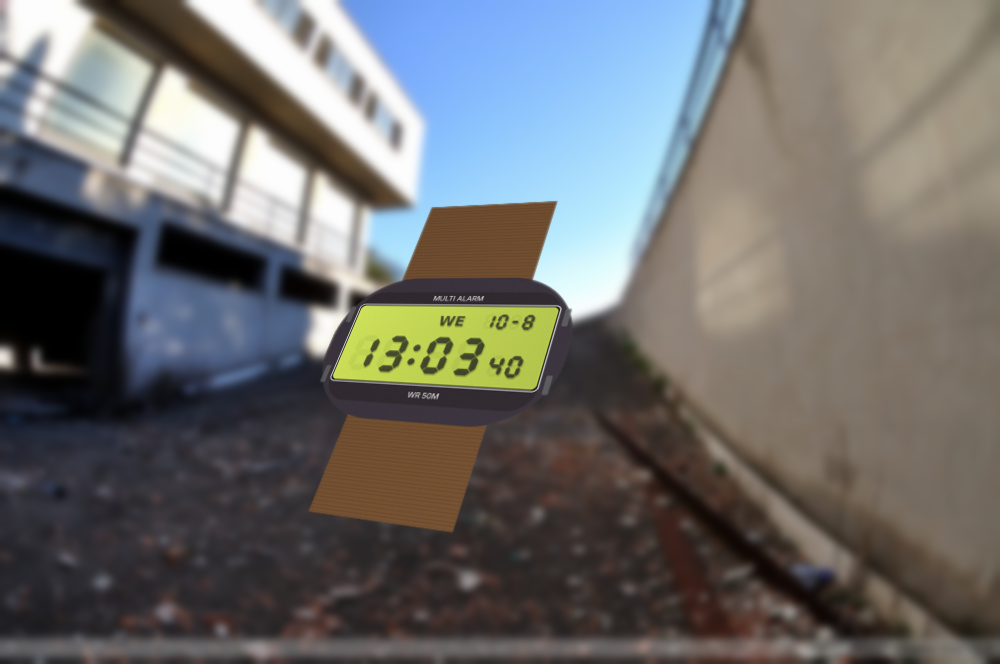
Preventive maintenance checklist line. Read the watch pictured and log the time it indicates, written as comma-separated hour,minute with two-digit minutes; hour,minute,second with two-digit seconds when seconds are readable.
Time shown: 13,03,40
